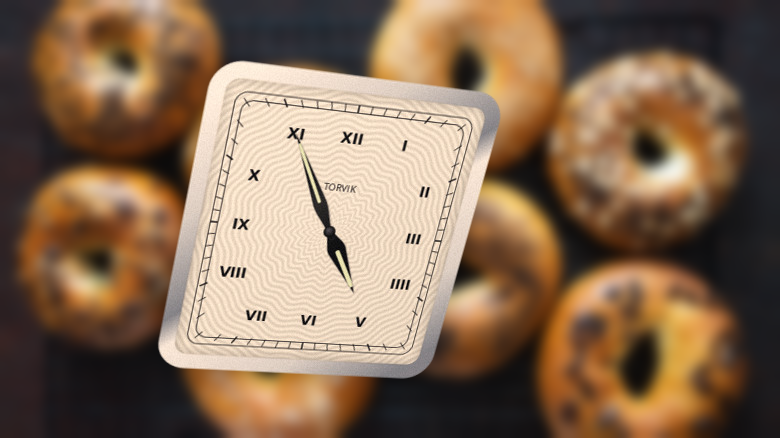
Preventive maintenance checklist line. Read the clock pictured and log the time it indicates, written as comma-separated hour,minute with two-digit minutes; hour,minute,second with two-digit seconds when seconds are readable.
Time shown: 4,55
